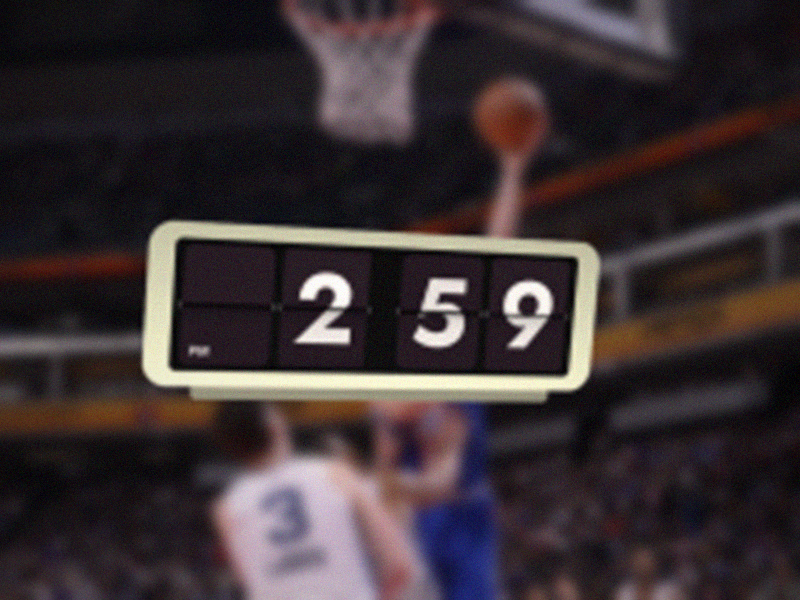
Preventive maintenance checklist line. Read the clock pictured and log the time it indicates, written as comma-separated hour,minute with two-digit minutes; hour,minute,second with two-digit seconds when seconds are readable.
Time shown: 2,59
